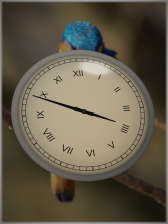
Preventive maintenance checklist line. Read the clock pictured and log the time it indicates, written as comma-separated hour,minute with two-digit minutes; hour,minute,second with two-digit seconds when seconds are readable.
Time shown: 3,49
